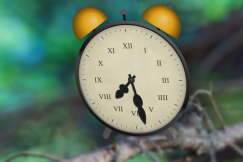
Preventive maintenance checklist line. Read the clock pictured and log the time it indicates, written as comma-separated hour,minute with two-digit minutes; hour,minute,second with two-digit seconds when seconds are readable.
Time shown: 7,28
